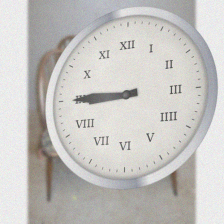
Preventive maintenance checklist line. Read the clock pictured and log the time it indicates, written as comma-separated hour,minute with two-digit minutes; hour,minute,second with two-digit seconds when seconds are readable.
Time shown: 8,45
